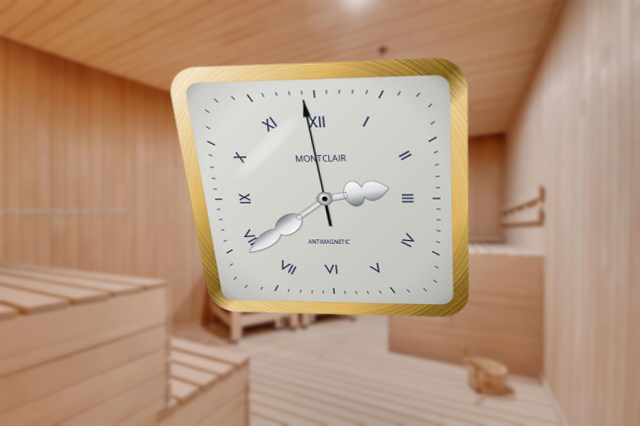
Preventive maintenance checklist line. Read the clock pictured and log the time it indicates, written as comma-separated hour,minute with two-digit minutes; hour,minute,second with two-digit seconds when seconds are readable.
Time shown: 2,38,59
